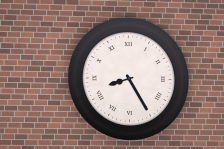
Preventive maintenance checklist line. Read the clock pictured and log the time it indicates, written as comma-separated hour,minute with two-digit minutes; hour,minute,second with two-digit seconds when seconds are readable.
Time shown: 8,25
